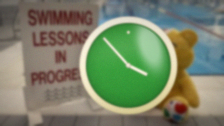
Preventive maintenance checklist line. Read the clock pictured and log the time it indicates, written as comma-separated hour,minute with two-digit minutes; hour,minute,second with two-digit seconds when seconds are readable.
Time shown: 3,53
